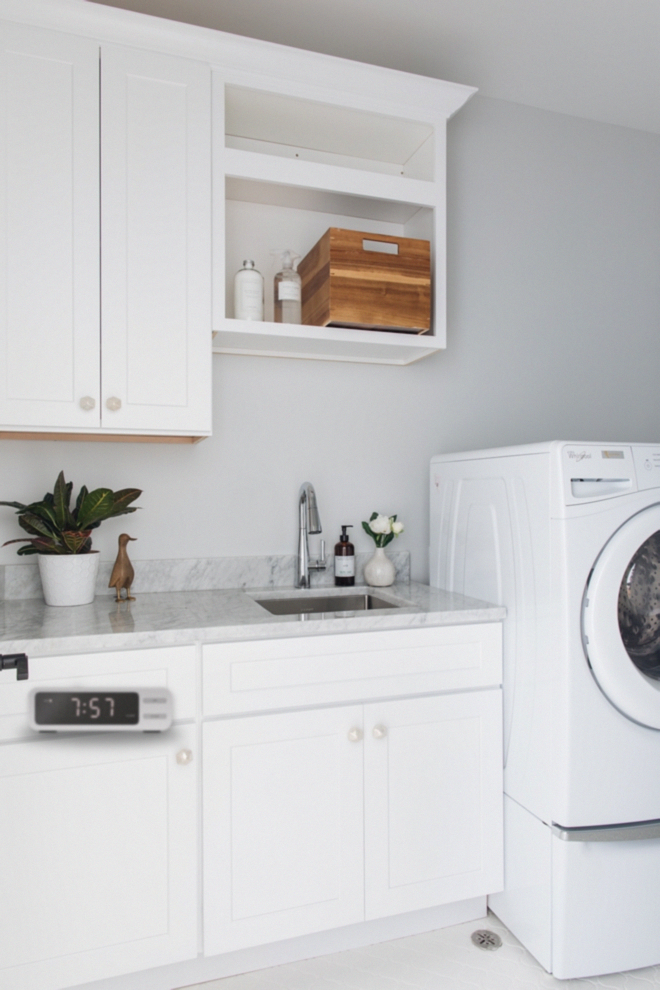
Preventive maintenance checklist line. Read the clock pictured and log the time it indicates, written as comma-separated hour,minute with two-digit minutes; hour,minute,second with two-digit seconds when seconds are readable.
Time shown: 7,57
